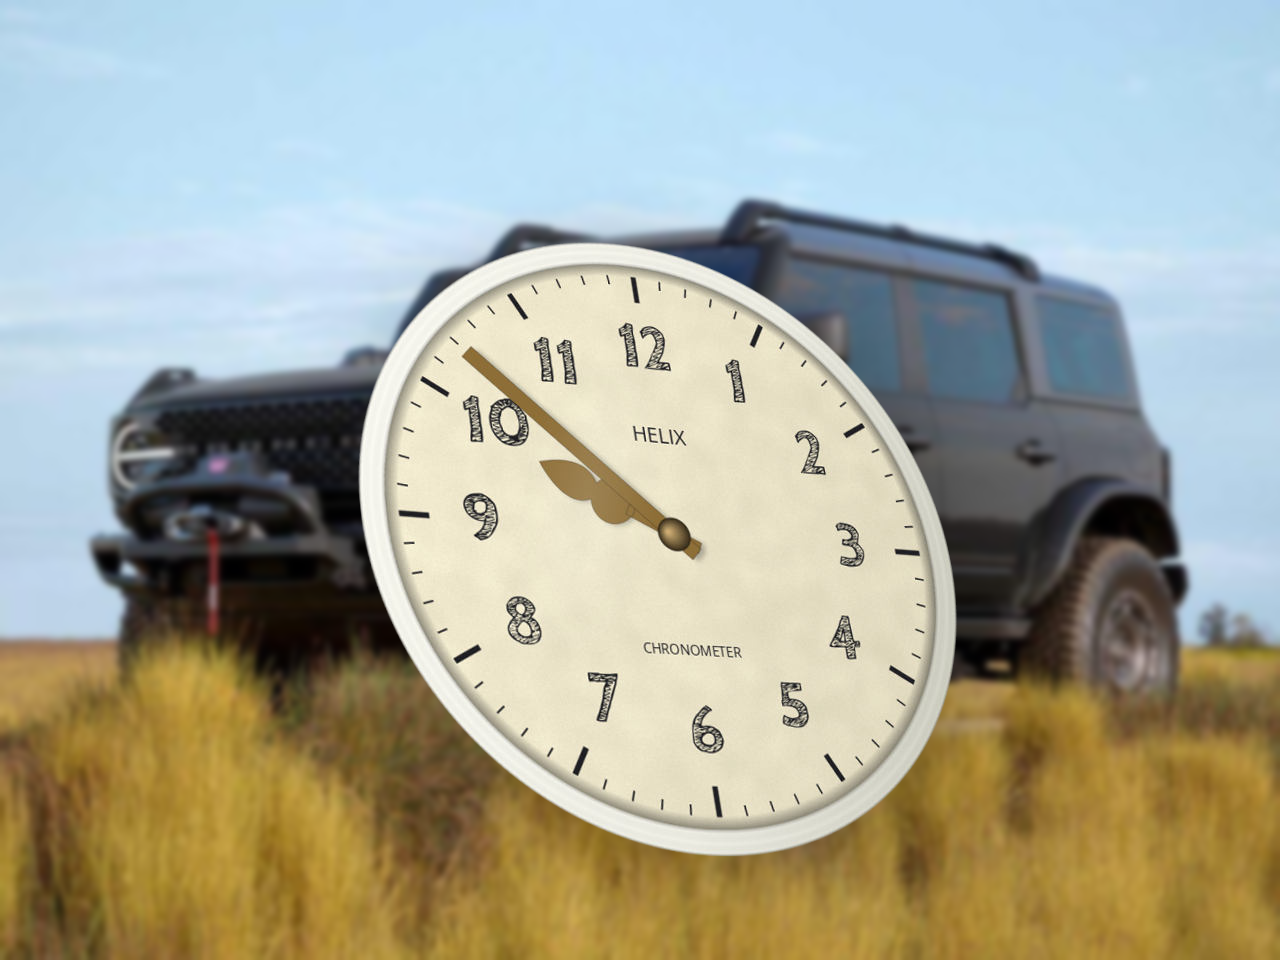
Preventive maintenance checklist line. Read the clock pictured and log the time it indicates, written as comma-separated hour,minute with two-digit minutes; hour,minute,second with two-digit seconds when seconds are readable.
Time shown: 9,52
